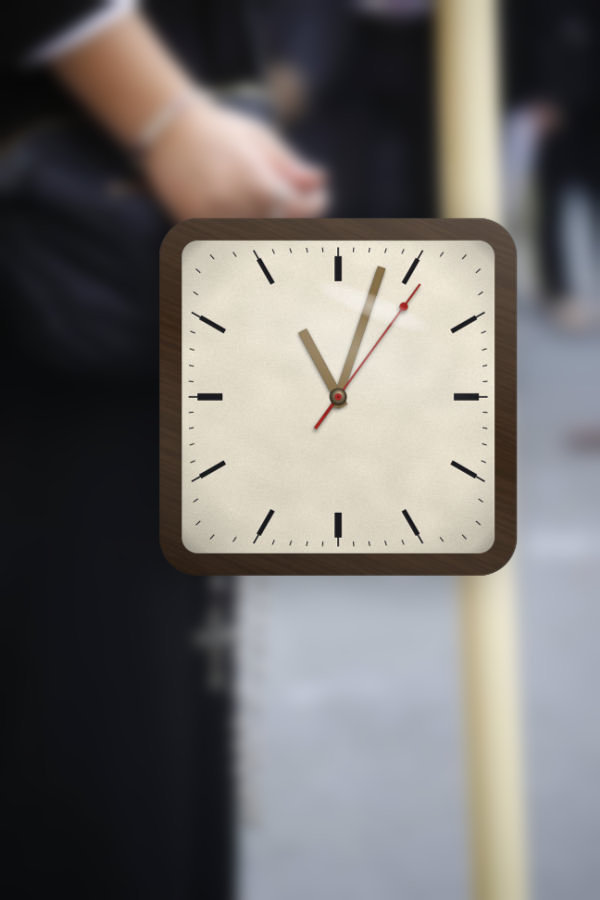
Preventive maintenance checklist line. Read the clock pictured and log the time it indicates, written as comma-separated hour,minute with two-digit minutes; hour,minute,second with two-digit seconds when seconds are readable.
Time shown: 11,03,06
